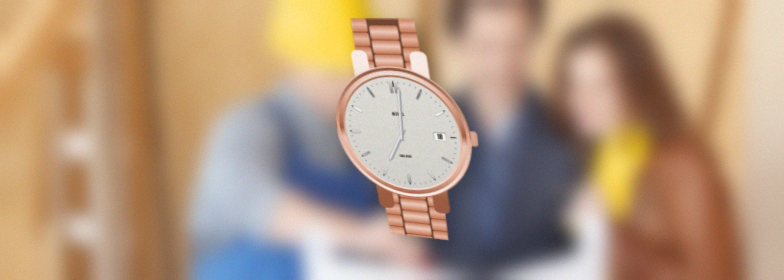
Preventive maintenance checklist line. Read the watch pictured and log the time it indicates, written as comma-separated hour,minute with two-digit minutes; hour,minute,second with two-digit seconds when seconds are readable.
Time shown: 7,01
